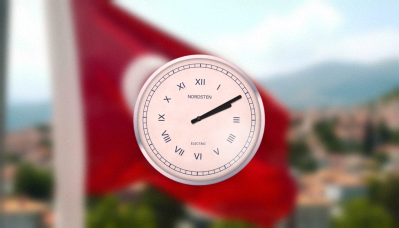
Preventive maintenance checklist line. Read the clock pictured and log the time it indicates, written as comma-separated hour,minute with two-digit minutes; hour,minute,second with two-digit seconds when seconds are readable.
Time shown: 2,10
